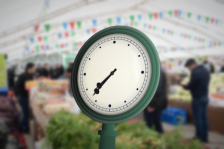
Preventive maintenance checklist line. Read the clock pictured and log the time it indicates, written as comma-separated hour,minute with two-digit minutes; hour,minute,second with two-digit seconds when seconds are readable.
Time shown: 7,37
